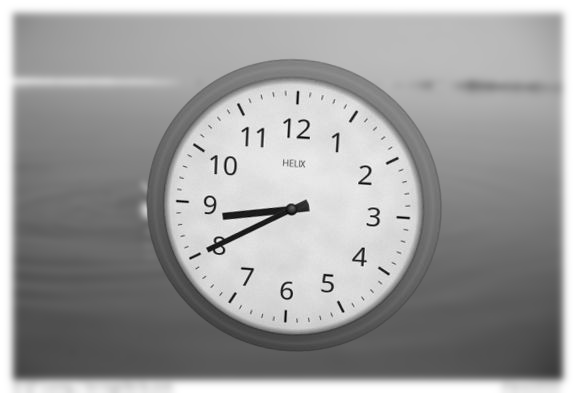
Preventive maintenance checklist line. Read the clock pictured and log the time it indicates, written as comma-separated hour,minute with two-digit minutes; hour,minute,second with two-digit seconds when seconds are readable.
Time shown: 8,40
